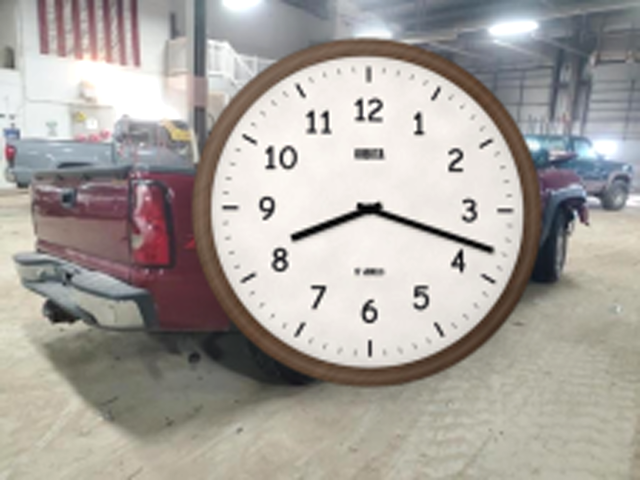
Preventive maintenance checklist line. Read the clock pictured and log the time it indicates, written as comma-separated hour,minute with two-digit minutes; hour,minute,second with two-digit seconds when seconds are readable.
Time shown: 8,18
